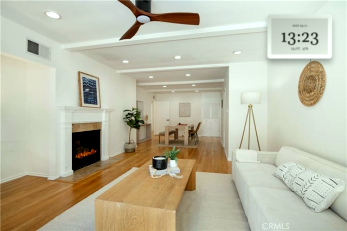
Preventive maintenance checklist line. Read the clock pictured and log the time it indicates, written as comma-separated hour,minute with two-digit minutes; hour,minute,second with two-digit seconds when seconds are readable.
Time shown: 13,23
